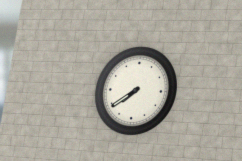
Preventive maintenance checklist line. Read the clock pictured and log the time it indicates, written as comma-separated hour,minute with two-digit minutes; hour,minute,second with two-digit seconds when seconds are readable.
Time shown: 7,39
